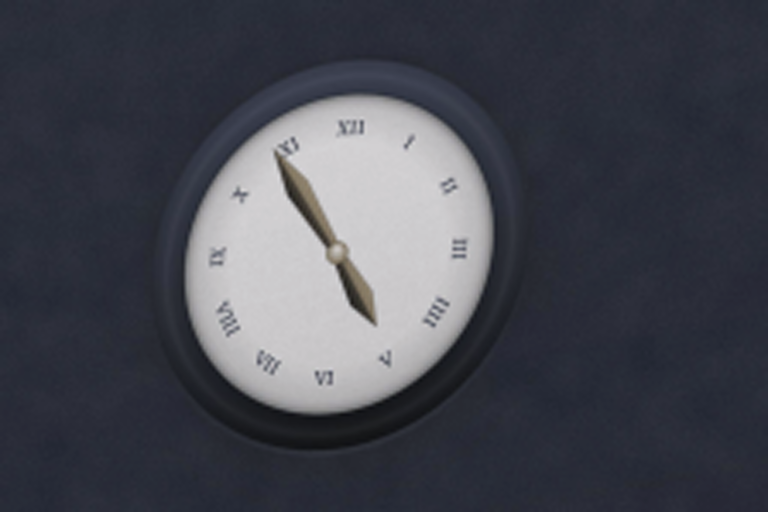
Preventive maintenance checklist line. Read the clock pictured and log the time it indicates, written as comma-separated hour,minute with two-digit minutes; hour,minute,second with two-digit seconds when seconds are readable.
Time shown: 4,54
